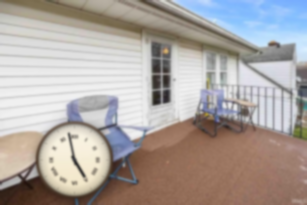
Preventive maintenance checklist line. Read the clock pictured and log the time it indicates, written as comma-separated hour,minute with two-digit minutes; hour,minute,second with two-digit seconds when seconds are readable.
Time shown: 4,58
